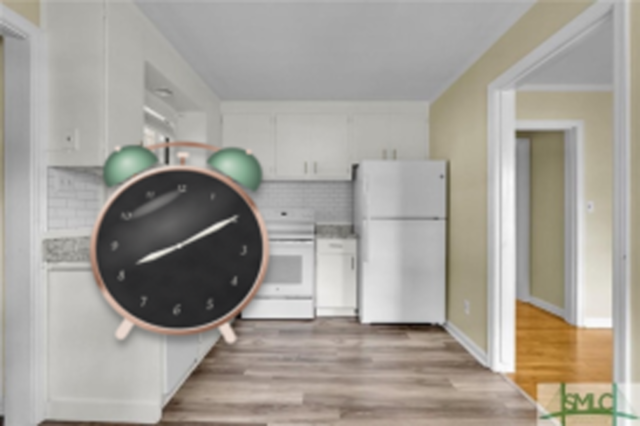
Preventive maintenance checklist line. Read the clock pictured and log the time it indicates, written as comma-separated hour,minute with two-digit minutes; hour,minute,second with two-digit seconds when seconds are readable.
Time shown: 8,10
